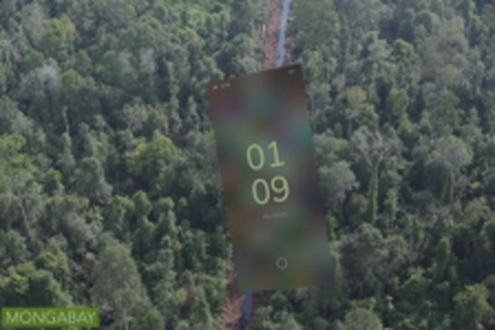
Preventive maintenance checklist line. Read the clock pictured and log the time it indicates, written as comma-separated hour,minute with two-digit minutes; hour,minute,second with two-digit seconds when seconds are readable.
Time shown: 1,09
